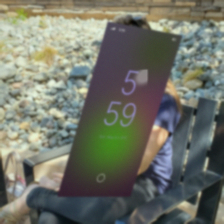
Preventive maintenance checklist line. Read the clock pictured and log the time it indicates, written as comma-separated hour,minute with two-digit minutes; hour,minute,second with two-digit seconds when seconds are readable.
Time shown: 5,59
